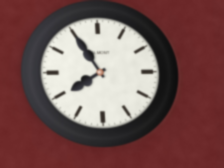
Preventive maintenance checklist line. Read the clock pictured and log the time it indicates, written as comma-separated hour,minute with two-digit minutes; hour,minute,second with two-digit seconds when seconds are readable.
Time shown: 7,55
